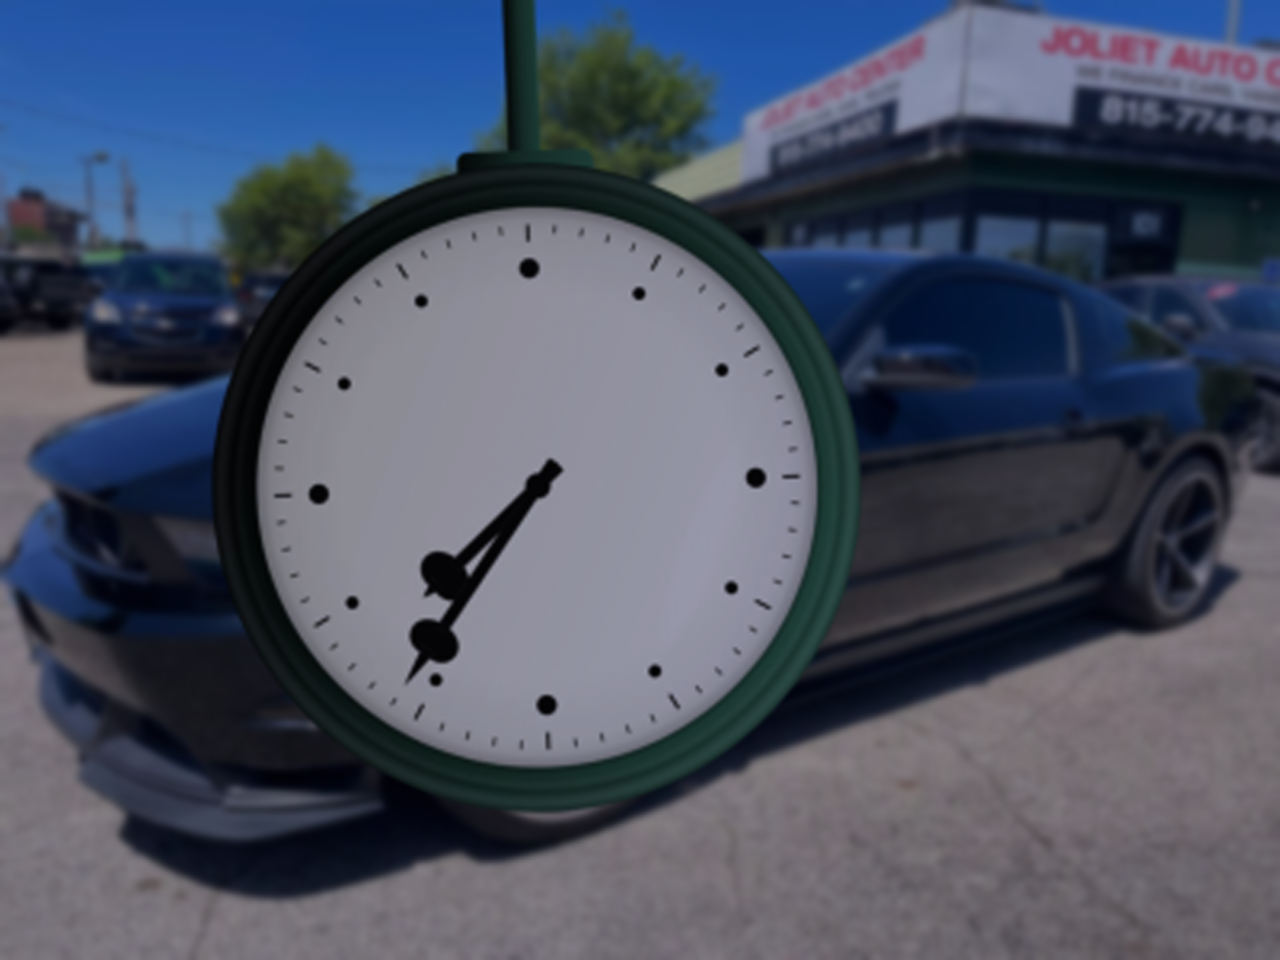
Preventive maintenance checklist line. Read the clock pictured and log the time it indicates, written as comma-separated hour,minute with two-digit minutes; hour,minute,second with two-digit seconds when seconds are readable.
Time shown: 7,36
